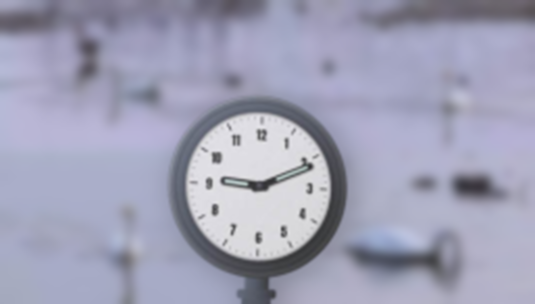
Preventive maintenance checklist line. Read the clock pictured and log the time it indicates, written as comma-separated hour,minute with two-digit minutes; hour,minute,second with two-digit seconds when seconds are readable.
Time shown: 9,11
